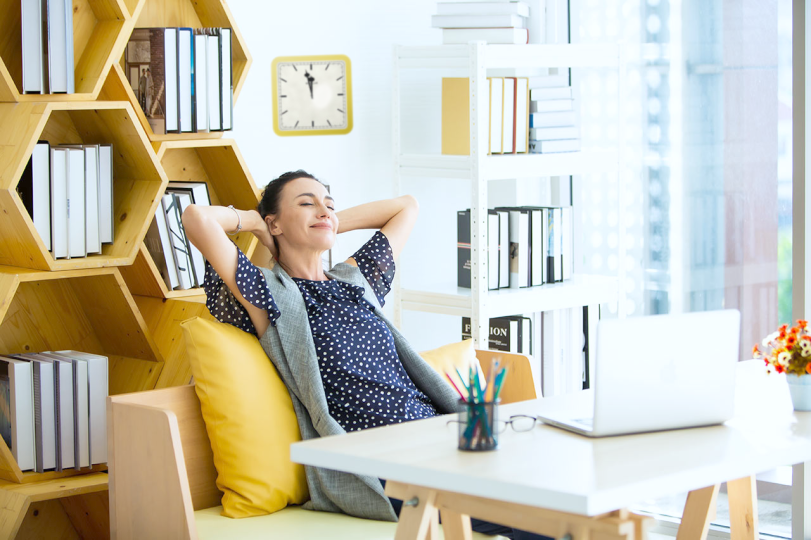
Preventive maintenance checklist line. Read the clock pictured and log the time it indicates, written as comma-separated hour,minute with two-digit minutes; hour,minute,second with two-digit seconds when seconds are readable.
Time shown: 11,58
